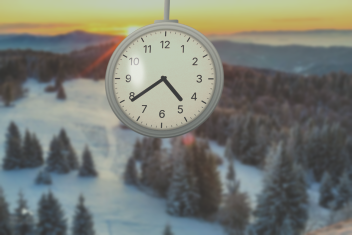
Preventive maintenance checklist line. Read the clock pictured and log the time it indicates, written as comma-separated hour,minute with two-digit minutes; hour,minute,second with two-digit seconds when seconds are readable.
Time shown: 4,39
